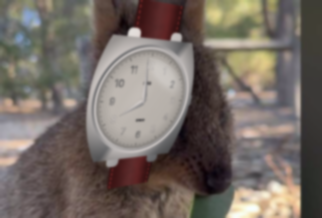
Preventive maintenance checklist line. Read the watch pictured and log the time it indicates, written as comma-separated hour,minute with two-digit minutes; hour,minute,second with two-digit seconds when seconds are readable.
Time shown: 7,59
